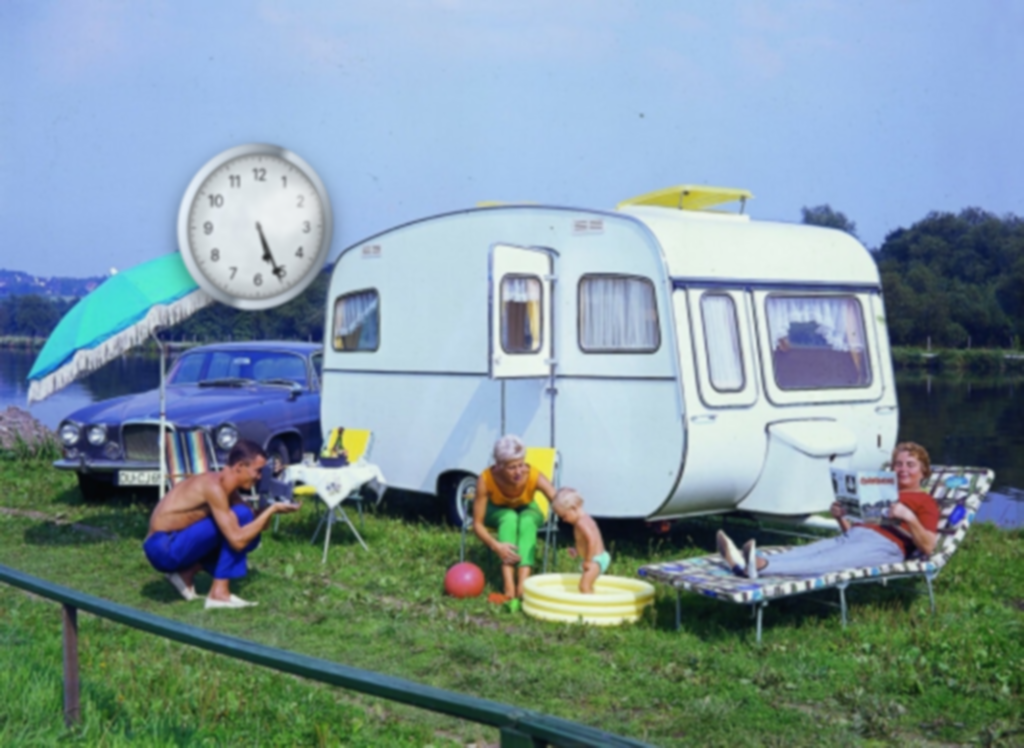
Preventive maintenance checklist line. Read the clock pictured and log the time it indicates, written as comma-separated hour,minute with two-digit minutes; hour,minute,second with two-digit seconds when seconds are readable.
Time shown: 5,26
